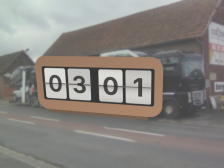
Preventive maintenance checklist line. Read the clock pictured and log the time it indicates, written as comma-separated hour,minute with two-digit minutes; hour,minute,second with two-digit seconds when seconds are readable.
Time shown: 3,01
